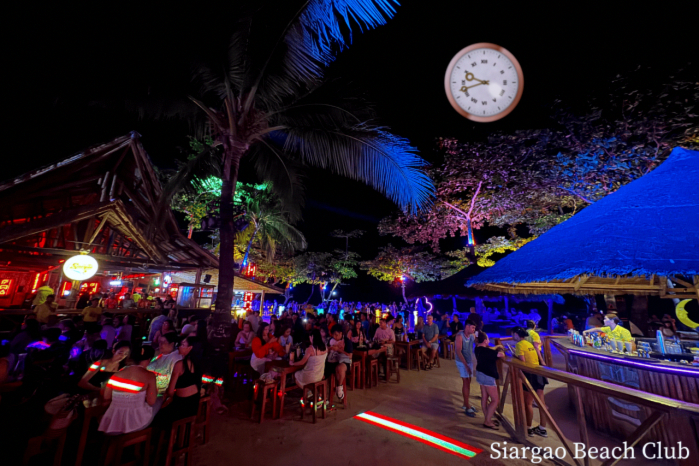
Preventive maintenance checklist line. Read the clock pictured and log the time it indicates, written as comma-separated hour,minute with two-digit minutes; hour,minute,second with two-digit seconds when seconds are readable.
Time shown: 9,42
